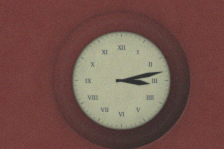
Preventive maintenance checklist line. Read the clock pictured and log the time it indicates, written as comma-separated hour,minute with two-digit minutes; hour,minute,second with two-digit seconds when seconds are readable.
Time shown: 3,13
